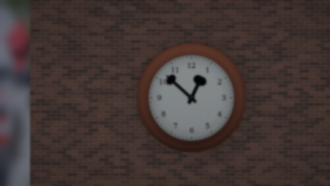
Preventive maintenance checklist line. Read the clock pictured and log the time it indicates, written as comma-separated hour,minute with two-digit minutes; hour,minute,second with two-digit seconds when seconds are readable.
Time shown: 12,52
